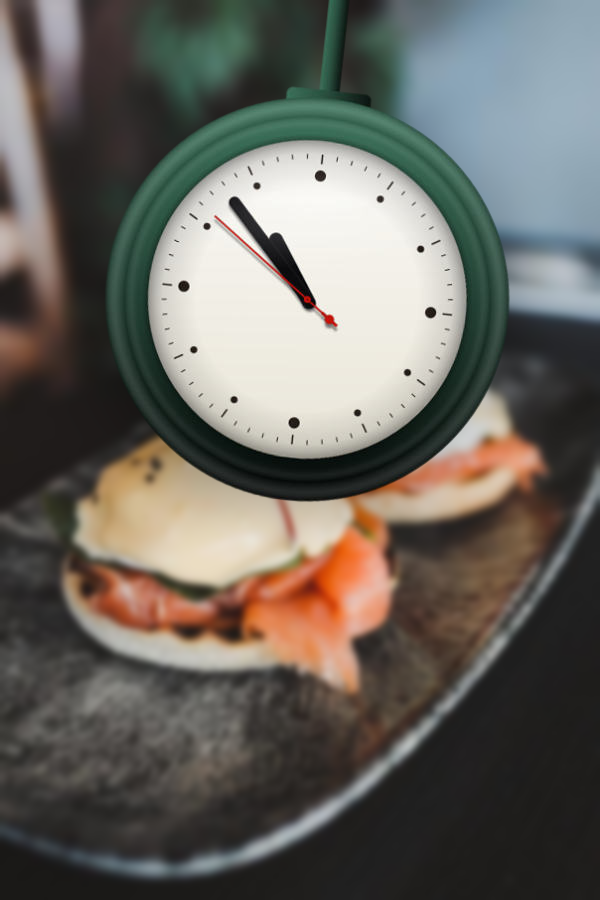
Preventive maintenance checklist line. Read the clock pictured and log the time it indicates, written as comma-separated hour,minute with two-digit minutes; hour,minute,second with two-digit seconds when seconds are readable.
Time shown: 10,52,51
